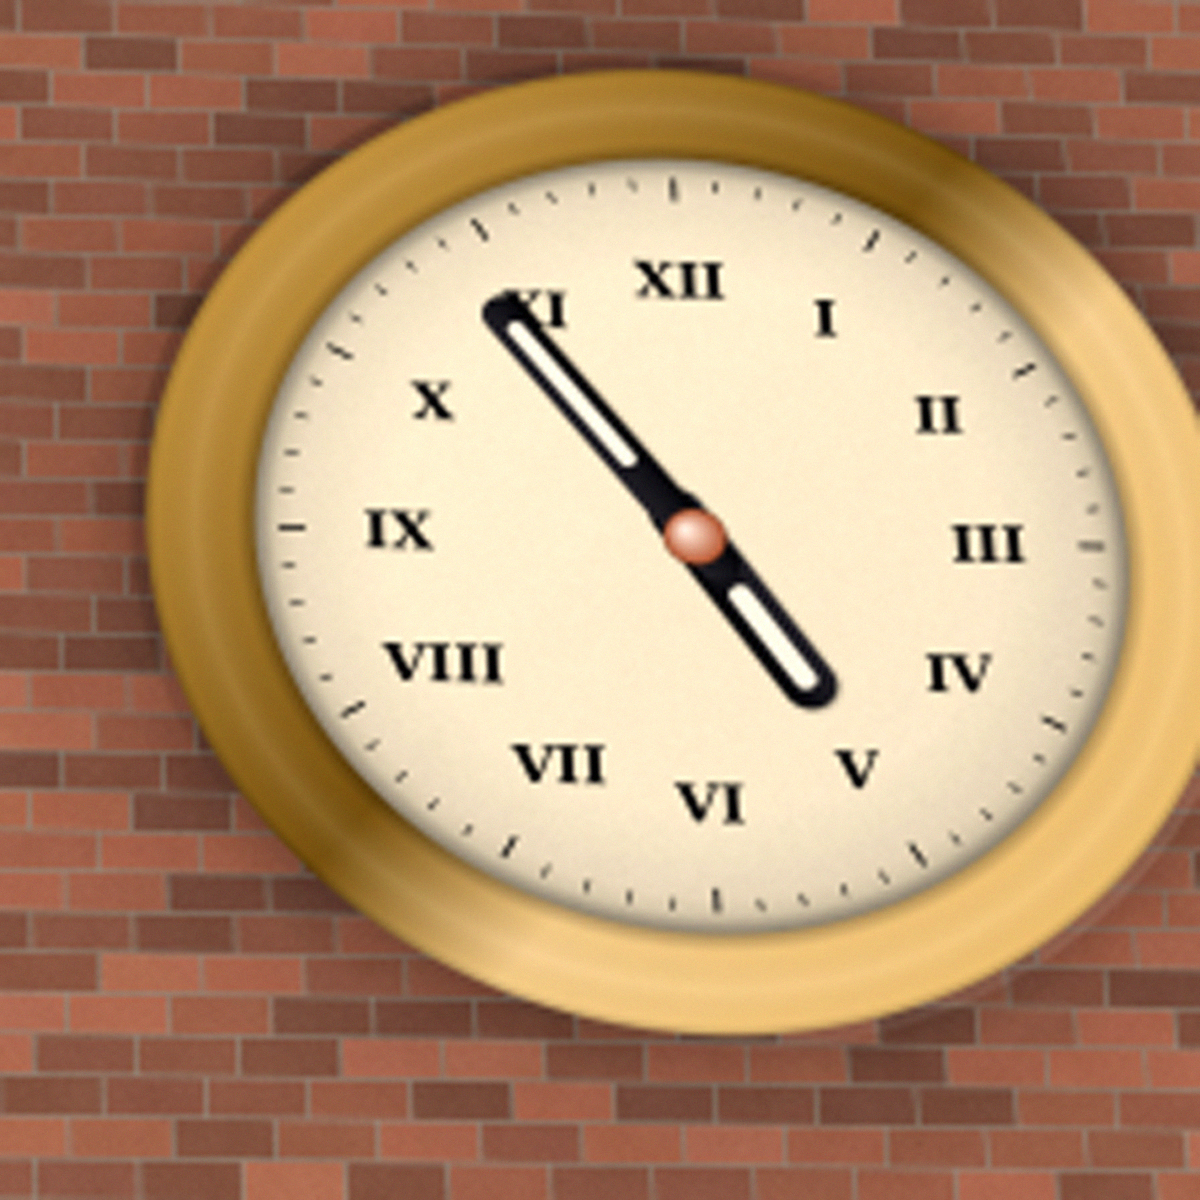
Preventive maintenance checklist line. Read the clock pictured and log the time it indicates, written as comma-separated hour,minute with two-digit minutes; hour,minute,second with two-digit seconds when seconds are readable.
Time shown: 4,54
